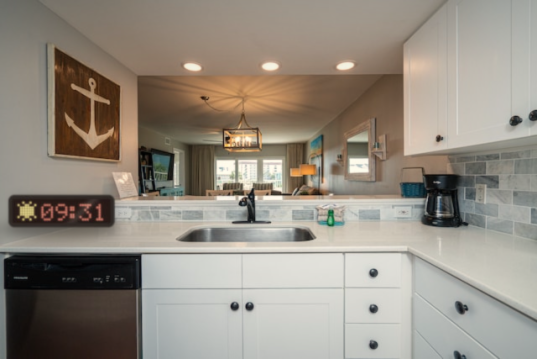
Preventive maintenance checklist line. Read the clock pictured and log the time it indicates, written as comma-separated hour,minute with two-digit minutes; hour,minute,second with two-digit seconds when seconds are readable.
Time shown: 9,31
